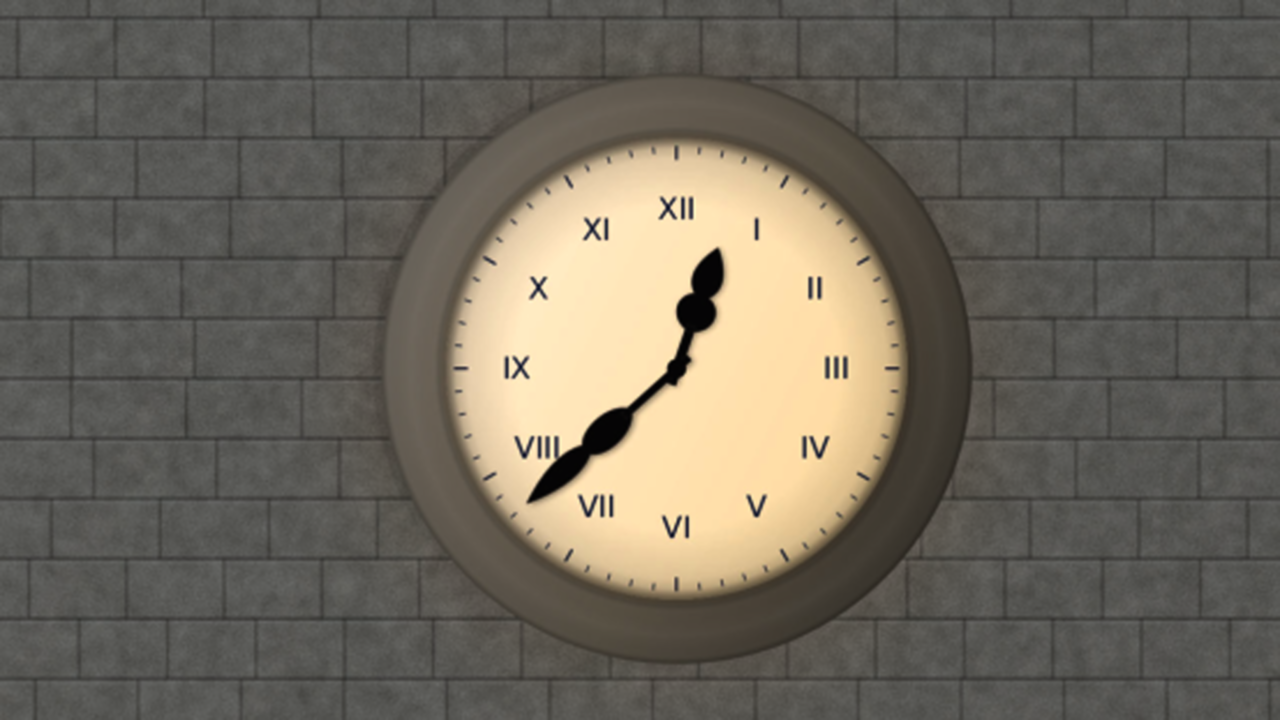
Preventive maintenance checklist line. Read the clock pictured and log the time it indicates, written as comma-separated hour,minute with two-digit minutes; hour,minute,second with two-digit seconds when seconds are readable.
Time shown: 12,38
